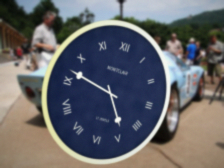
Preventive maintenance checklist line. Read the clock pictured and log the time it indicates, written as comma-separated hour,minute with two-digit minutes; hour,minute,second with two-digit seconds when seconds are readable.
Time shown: 4,47
